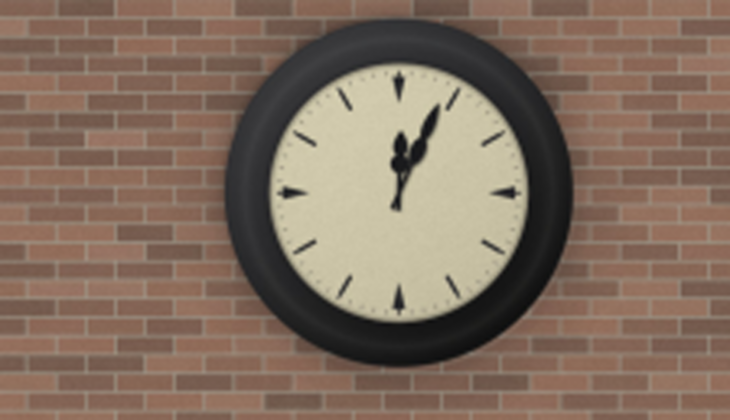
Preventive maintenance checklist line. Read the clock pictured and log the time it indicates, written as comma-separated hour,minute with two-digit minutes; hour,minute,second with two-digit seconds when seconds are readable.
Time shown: 12,04
